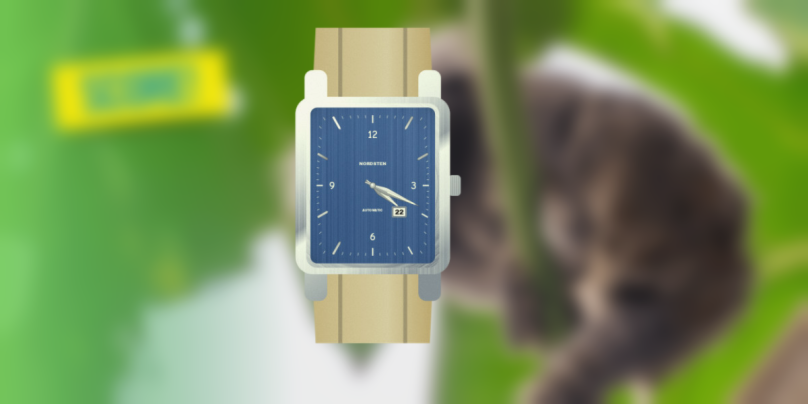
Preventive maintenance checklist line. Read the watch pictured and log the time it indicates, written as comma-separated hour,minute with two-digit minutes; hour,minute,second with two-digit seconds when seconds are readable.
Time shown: 4,19
